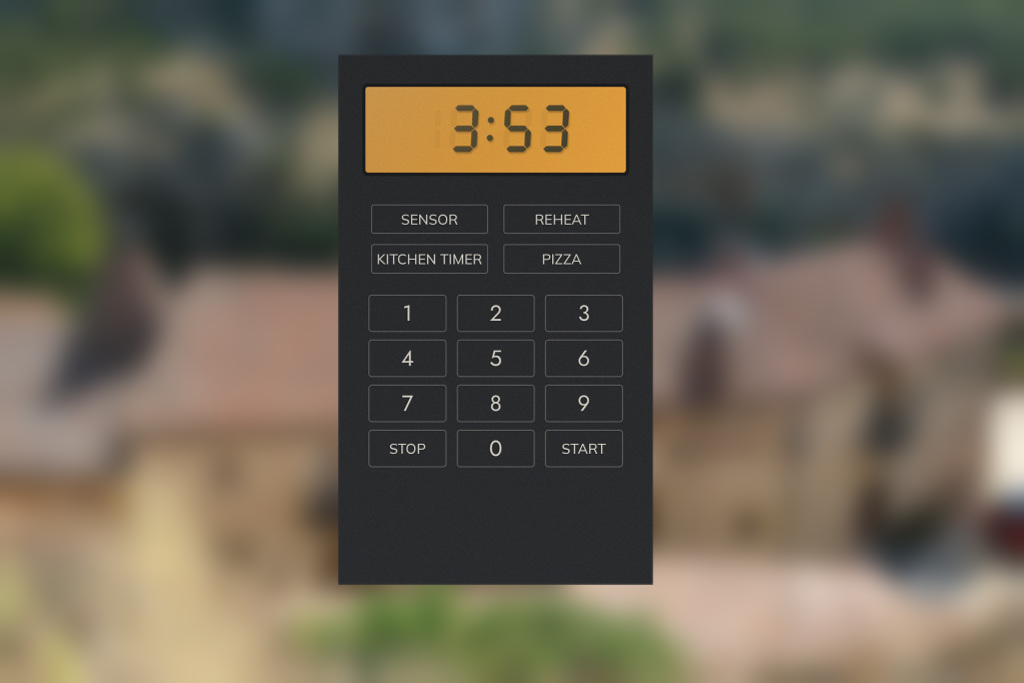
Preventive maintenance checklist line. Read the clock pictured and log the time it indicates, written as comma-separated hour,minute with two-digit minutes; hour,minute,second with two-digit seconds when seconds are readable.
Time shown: 3,53
